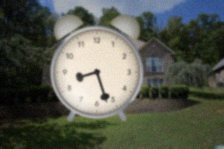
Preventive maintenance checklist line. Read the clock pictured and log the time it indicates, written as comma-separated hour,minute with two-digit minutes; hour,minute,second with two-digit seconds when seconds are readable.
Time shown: 8,27
